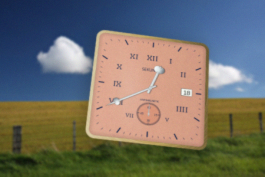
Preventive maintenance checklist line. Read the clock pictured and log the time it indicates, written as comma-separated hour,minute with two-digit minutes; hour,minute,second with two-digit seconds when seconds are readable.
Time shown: 12,40
